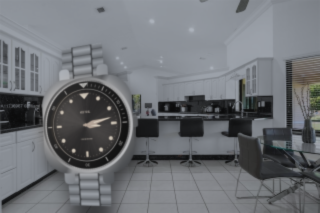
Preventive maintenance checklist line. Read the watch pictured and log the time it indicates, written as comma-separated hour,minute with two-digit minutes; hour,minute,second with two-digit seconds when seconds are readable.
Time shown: 3,13
